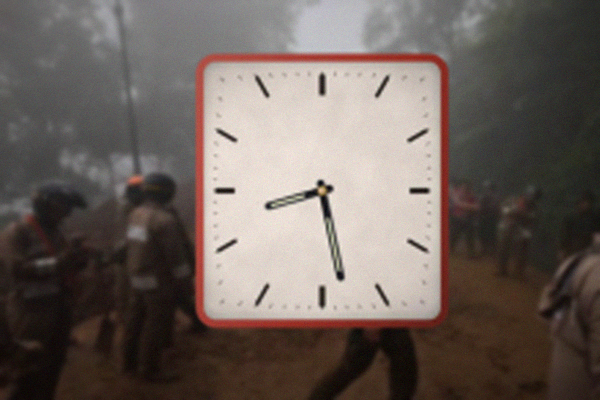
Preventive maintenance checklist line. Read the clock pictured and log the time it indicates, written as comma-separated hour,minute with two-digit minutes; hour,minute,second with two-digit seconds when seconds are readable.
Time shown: 8,28
